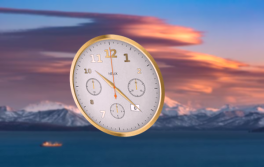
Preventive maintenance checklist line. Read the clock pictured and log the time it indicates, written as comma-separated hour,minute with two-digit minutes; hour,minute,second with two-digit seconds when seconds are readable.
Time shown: 10,22
